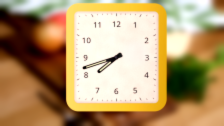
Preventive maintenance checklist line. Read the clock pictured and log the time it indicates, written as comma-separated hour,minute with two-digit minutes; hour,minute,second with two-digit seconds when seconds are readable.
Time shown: 7,42
